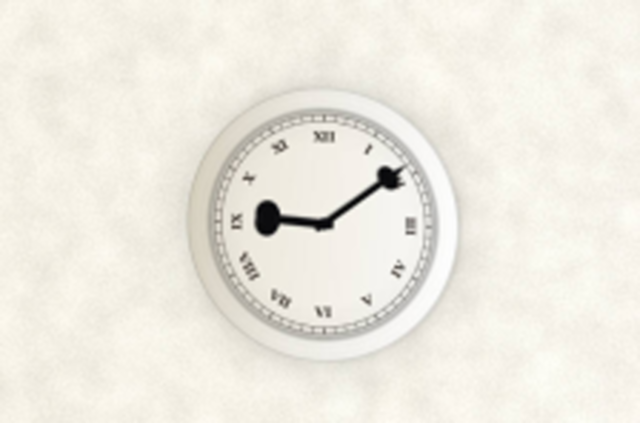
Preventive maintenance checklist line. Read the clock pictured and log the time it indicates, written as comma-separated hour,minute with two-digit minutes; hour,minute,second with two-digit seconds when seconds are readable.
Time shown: 9,09
